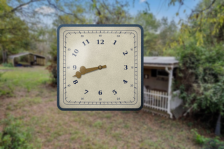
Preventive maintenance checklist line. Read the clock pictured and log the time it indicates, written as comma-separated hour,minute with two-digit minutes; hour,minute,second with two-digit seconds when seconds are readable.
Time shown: 8,42
